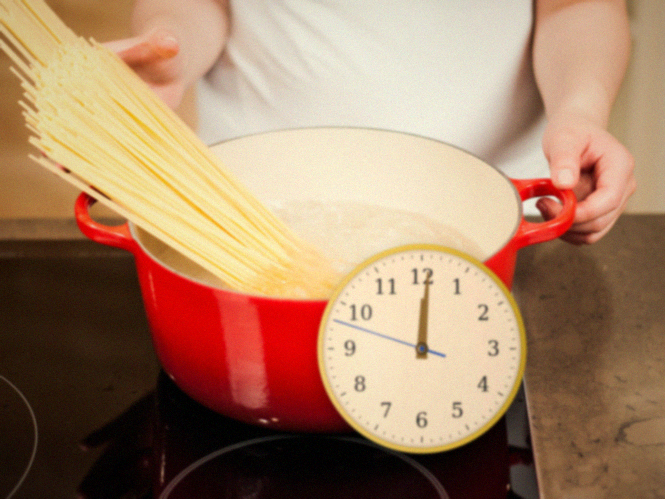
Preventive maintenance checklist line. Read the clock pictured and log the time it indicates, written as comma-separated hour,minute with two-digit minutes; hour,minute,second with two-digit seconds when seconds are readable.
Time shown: 12,00,48
